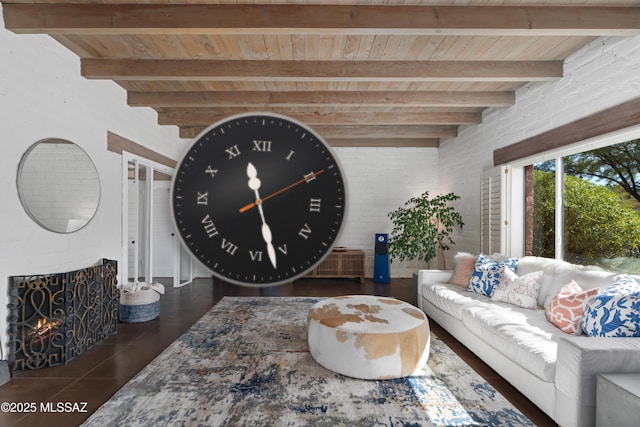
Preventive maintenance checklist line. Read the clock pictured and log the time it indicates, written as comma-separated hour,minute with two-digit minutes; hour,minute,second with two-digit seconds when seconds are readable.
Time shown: 11,27,10
